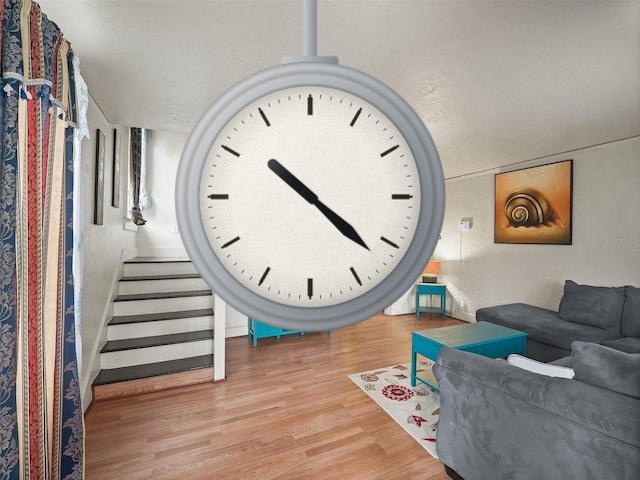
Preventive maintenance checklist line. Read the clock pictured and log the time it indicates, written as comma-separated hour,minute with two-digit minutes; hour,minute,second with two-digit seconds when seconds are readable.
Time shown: 10,22
